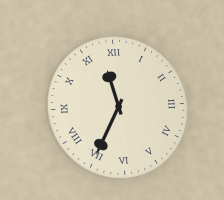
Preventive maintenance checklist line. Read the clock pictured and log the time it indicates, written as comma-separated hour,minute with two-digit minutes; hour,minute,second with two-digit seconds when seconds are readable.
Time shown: 11,35
